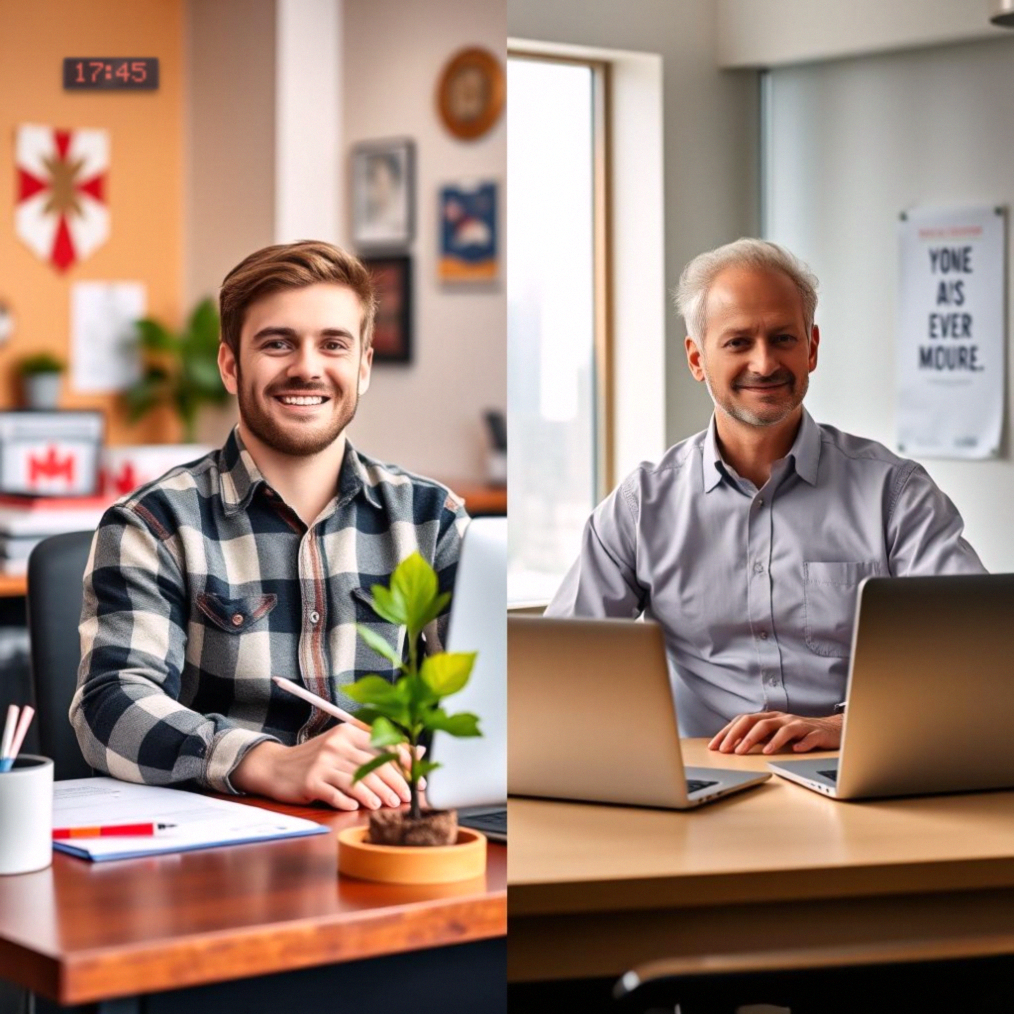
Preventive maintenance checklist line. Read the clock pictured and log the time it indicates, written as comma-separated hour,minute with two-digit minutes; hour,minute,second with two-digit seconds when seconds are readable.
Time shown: 17,45
